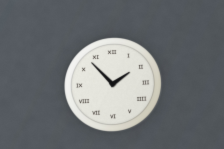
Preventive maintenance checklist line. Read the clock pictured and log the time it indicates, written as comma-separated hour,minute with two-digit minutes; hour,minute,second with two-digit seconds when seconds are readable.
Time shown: 1,53
